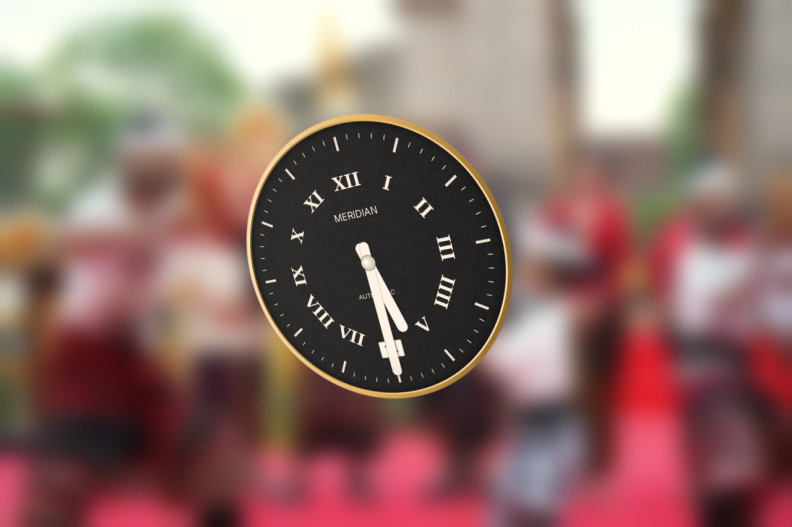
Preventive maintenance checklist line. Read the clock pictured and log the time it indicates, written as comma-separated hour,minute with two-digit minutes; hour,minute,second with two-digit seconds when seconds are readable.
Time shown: 5,30
